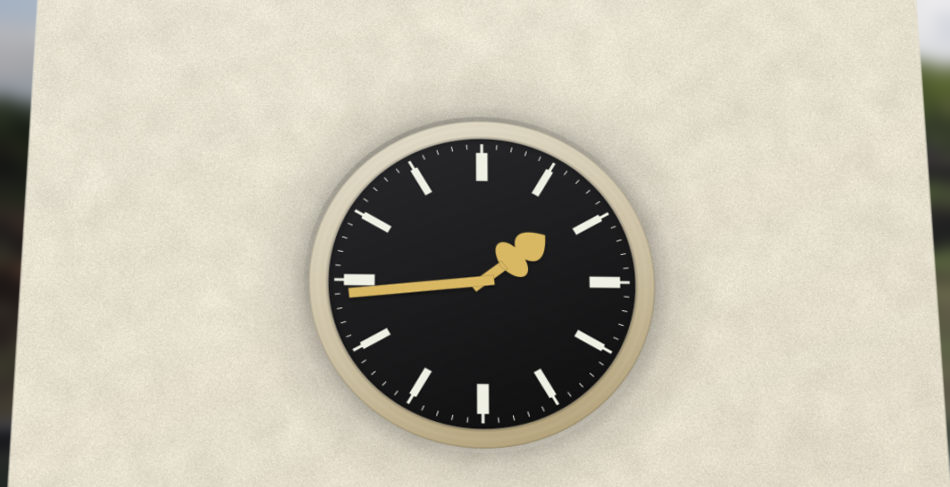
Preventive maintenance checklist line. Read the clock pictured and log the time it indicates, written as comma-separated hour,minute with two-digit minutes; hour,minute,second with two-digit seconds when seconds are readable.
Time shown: 1,44
